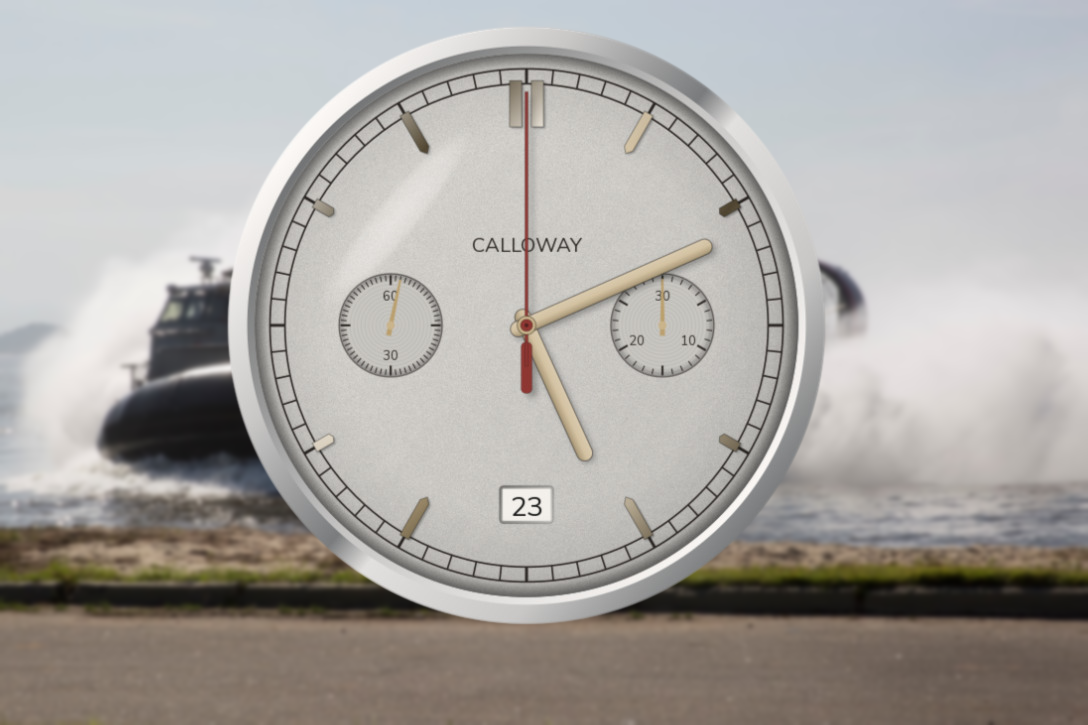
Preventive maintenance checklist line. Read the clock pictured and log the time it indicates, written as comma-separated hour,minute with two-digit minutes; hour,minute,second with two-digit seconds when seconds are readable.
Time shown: 5,11,02
